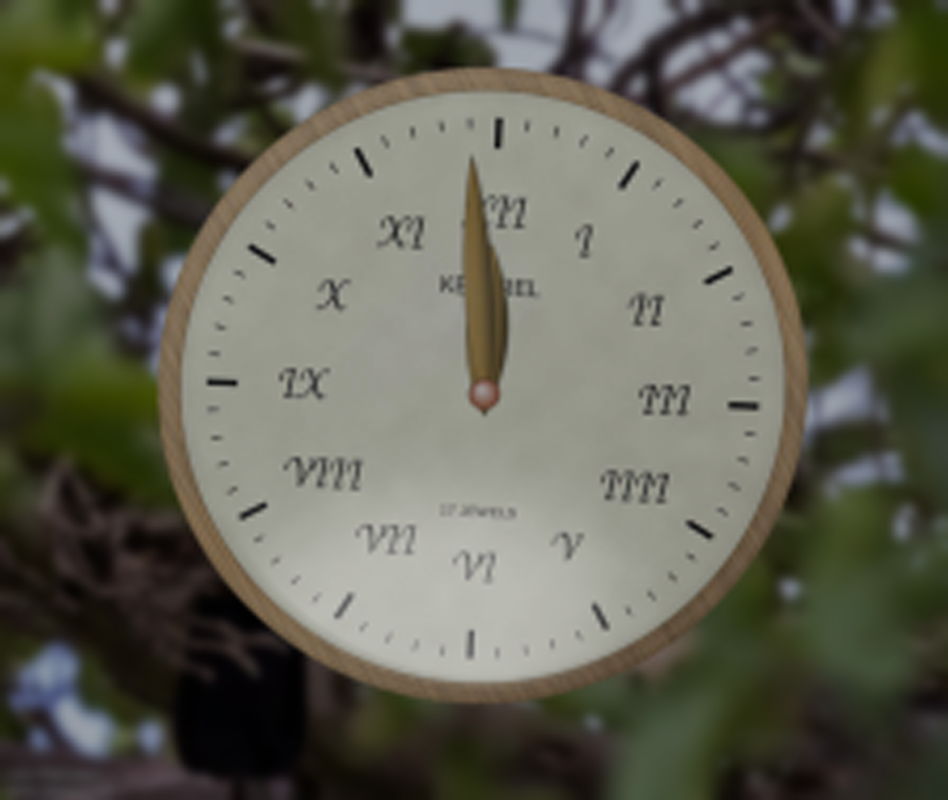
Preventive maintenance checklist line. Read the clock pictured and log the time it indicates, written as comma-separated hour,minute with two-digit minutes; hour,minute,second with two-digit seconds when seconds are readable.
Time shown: 11,59
